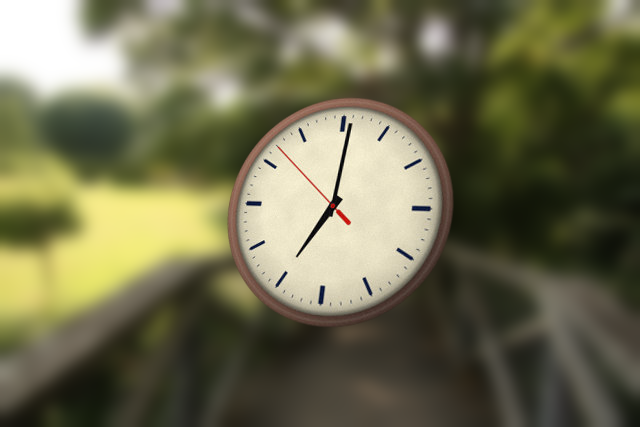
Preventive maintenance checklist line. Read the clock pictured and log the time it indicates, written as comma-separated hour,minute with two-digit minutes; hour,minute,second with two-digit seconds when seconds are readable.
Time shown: 7,00,52
